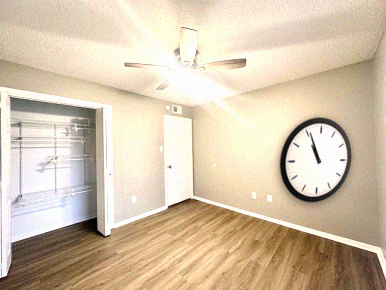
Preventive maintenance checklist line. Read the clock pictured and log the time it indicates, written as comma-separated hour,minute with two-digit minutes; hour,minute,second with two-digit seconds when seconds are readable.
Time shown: 10,56
